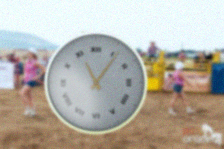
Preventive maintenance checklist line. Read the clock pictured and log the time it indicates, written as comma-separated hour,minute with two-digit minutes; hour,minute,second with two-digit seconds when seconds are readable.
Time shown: 11,06
